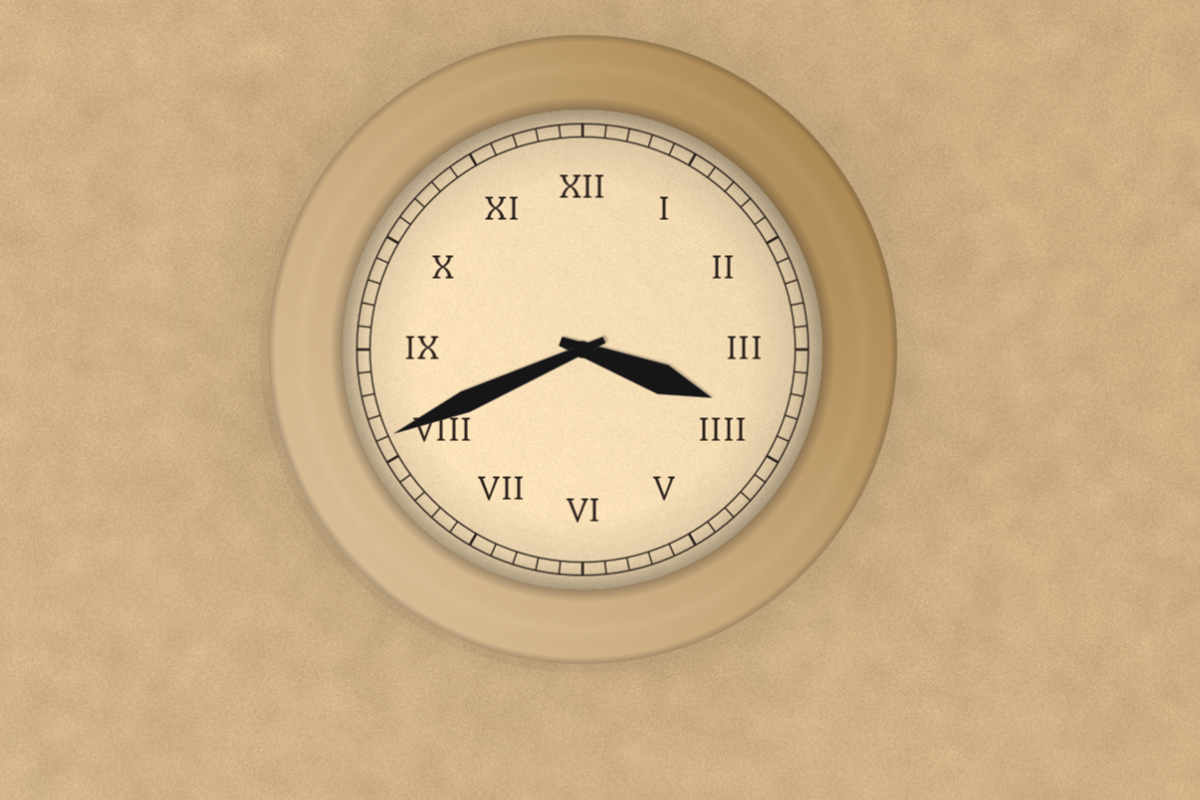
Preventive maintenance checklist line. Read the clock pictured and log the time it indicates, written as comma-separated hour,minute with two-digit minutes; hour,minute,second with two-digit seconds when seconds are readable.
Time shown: 3,41
